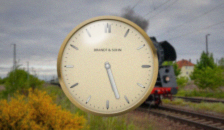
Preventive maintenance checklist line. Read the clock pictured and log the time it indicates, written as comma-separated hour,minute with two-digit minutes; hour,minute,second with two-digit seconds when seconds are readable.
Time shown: 5,27
